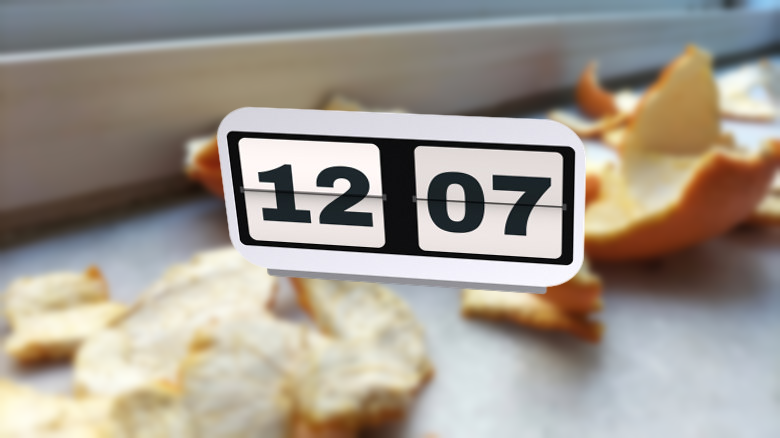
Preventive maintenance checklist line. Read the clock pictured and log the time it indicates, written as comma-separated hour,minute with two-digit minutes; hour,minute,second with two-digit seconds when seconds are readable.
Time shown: 12,07
